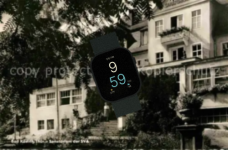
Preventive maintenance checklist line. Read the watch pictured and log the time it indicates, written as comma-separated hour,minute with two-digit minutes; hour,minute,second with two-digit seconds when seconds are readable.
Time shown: 9,59
